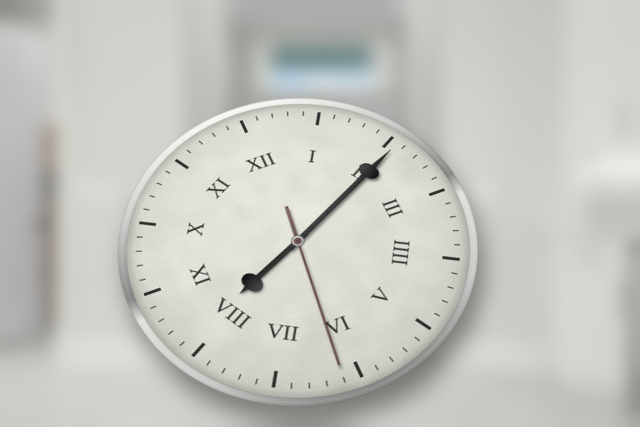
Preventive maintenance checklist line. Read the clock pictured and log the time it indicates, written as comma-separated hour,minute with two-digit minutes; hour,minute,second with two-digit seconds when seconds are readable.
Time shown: 8,10,31
